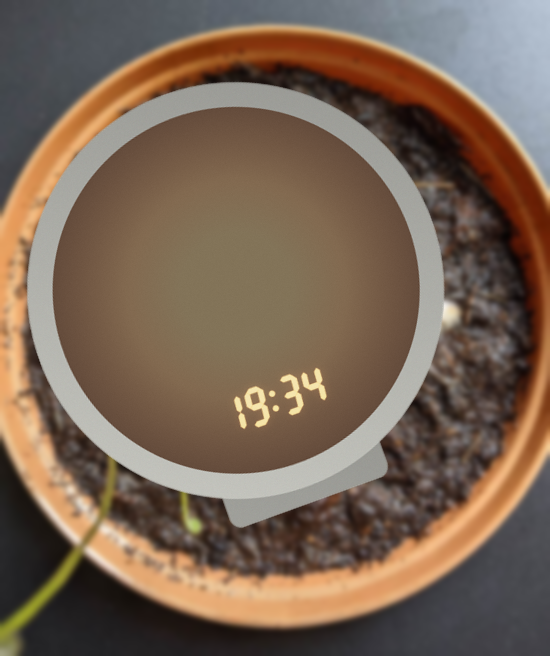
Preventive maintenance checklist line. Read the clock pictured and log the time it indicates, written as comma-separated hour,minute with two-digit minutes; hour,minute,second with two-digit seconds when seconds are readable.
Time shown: 19,34
